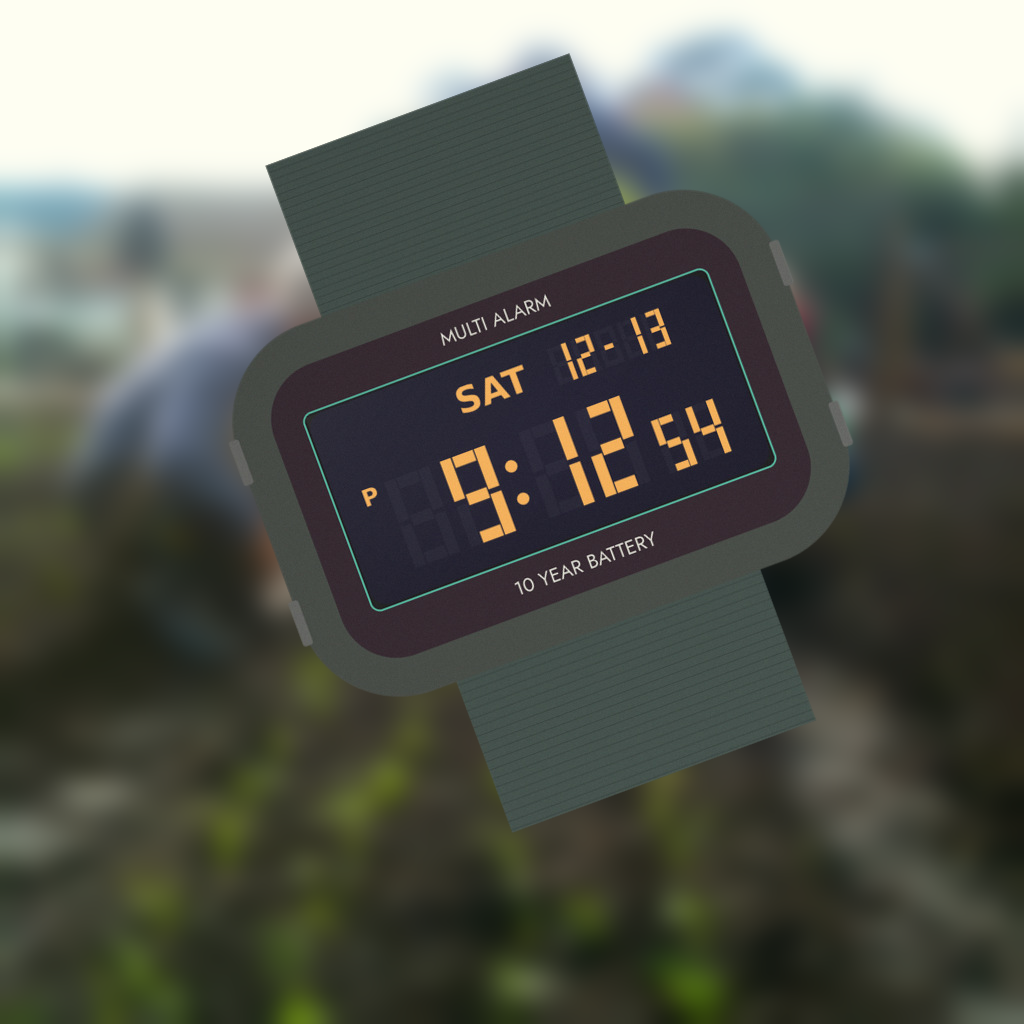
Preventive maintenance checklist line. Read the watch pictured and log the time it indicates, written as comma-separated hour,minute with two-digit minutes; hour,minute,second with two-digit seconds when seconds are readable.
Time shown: 9,12,54
